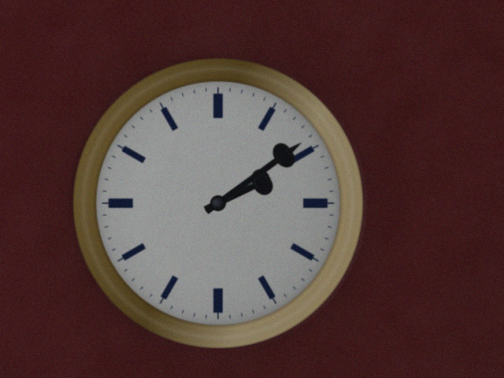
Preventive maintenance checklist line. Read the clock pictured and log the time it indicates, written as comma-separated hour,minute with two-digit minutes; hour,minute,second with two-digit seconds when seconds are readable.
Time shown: 2,09
